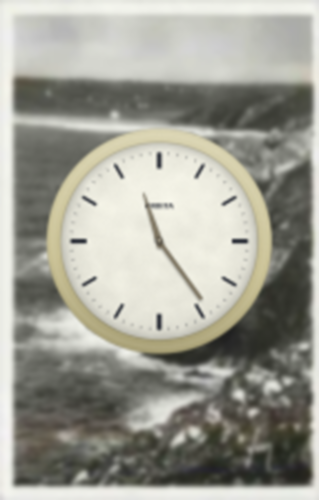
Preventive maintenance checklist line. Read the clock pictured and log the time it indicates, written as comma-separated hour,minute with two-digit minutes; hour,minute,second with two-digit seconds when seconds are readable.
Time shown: 11,24
